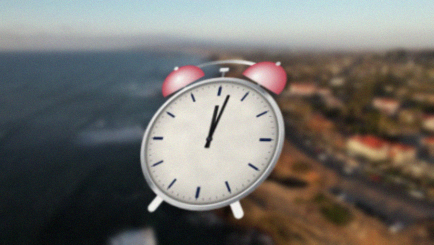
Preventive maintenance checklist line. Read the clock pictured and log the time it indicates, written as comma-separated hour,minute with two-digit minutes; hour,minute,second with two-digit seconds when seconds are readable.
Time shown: 12,02
